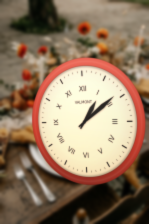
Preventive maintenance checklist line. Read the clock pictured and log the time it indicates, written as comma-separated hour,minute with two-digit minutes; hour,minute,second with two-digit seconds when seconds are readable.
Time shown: 1,09
